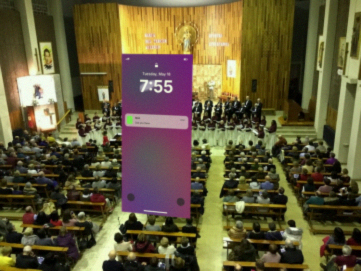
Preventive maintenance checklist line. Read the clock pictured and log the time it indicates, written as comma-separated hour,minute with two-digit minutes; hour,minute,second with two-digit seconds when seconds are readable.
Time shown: 7,55
